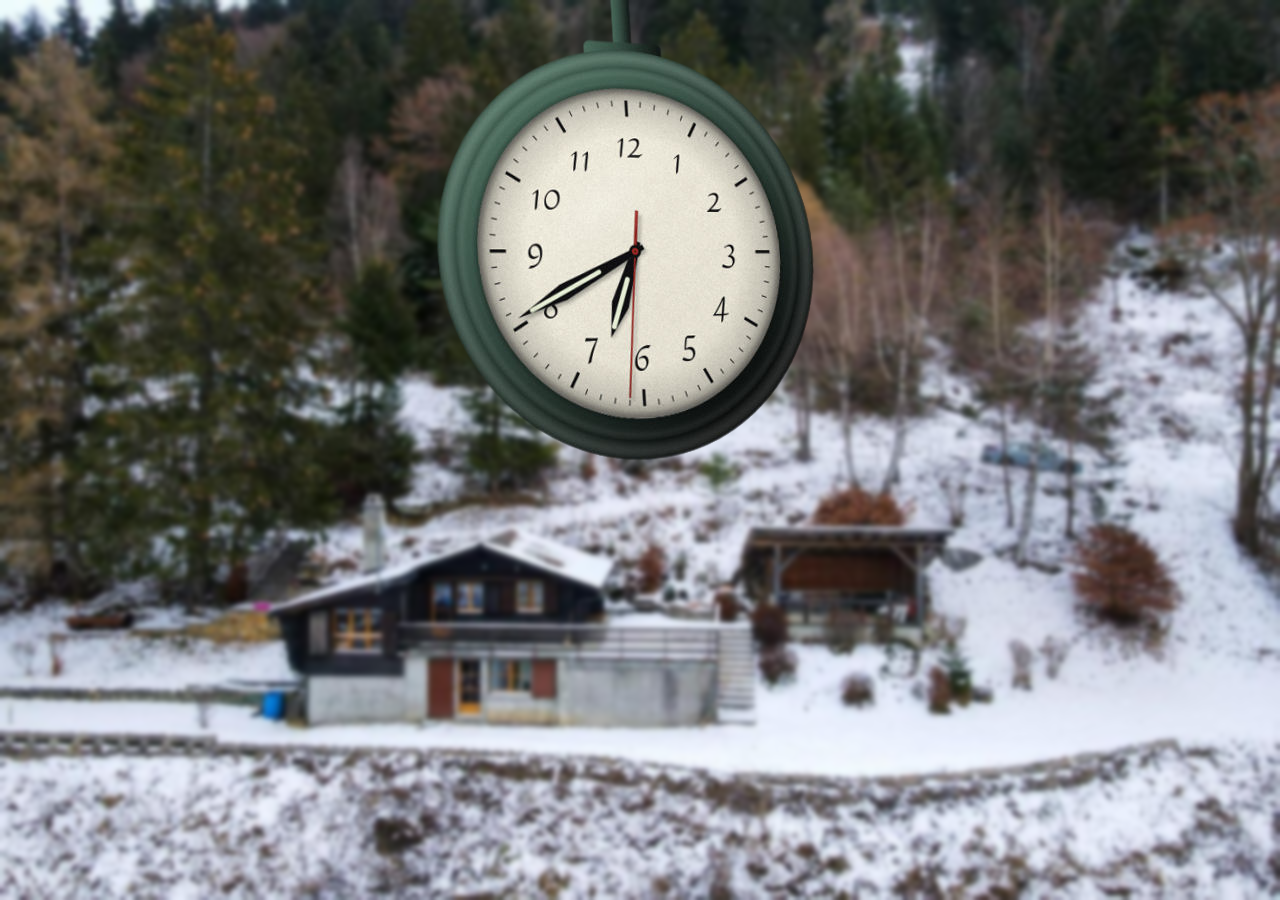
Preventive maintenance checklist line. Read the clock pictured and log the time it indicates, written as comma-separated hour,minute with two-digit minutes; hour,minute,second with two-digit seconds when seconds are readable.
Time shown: 6,40,31
